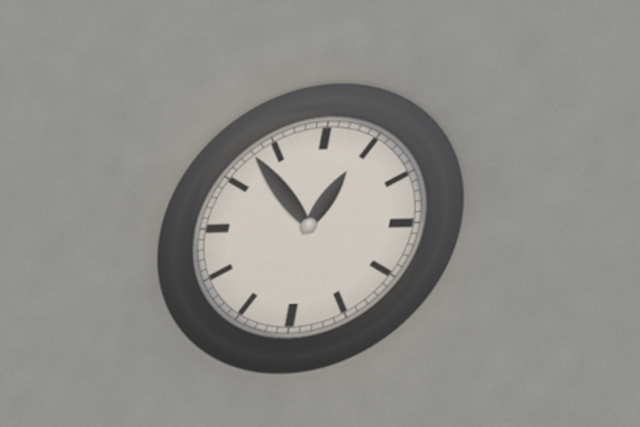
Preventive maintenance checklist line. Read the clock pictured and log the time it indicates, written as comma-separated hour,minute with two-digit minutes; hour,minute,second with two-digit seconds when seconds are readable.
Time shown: 12,53
